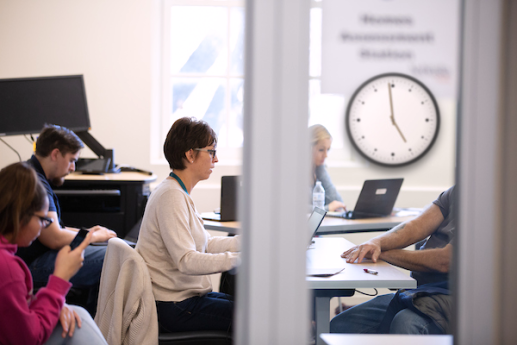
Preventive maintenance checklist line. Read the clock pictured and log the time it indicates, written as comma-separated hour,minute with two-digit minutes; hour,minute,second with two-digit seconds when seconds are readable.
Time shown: 4,59
